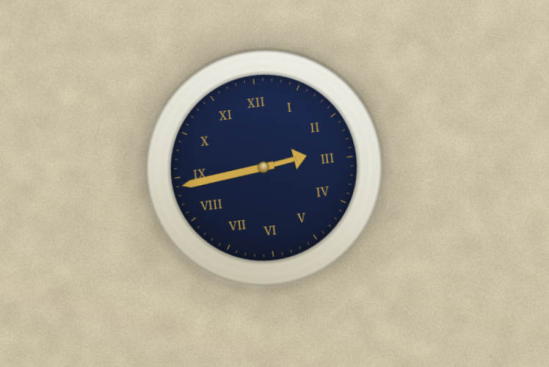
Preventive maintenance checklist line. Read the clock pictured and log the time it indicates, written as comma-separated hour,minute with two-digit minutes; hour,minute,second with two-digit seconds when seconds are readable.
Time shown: 2,44
